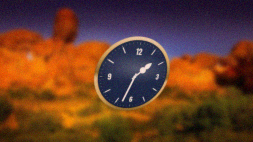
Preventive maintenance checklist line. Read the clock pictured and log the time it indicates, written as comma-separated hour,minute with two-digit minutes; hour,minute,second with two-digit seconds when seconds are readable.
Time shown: 1,33
